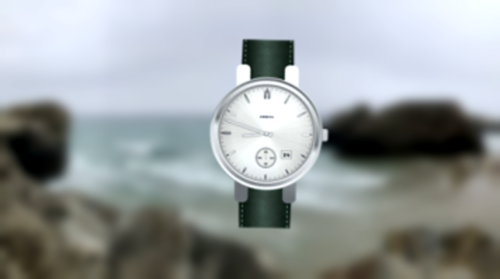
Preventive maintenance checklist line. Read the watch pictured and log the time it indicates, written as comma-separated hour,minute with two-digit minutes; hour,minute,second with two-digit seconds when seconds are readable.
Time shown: 8,48
